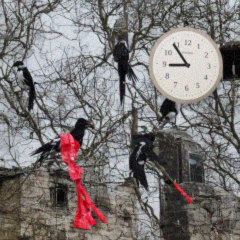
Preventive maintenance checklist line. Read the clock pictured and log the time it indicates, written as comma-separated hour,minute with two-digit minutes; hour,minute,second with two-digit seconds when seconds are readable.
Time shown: 8,54
